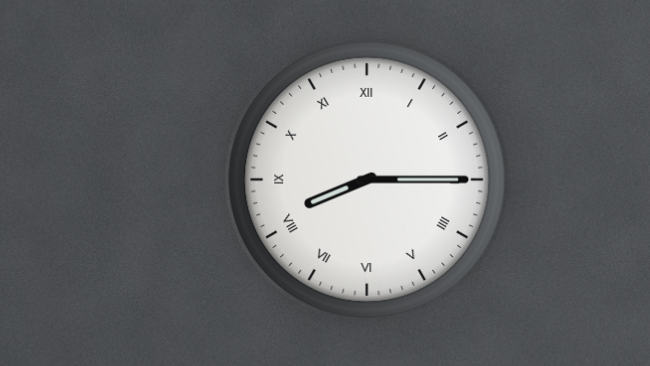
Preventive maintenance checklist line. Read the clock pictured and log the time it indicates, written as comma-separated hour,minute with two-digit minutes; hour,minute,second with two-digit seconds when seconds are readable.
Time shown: 8,15
